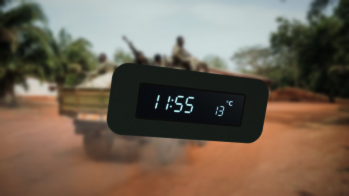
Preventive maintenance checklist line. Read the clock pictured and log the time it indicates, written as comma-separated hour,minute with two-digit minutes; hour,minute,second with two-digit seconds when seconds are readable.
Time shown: 11,55
